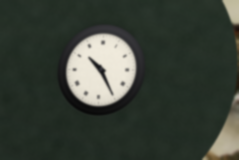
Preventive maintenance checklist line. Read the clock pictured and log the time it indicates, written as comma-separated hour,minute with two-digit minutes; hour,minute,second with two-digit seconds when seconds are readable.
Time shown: 10,25
